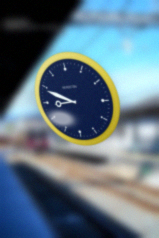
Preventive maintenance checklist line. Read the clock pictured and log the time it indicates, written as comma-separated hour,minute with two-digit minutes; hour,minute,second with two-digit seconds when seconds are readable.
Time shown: 8,49
